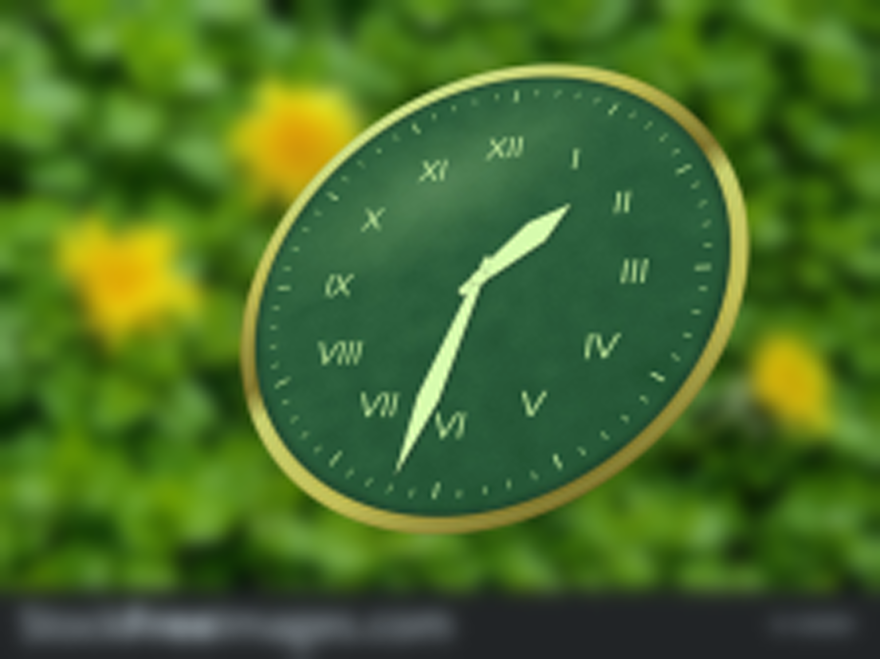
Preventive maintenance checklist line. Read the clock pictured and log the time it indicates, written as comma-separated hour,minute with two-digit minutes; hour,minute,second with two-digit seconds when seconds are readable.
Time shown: 1,32
